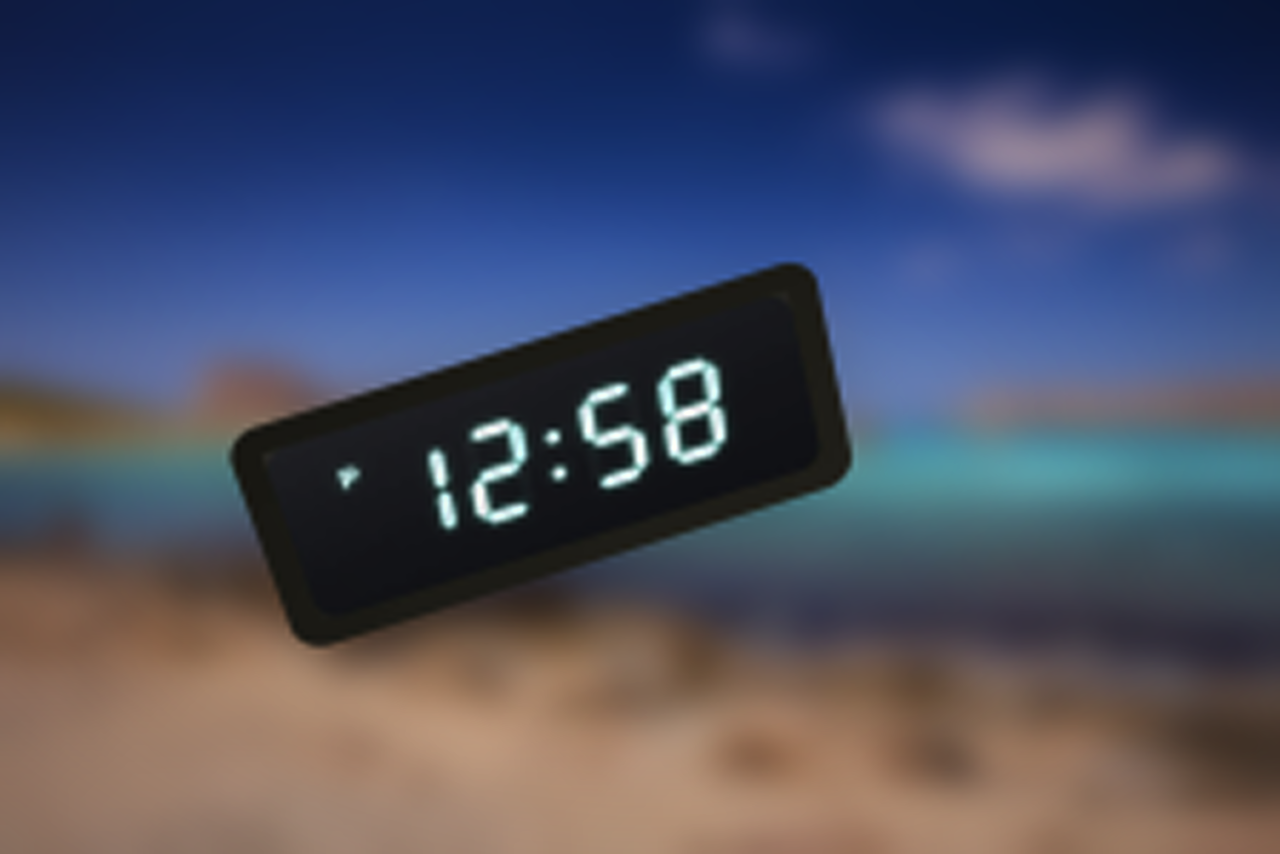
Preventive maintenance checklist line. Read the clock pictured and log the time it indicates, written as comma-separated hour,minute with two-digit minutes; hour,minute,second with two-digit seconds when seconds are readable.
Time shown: 12,58
